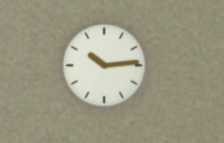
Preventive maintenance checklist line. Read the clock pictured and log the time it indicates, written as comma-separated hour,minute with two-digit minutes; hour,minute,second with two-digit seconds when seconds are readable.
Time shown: 10,14
